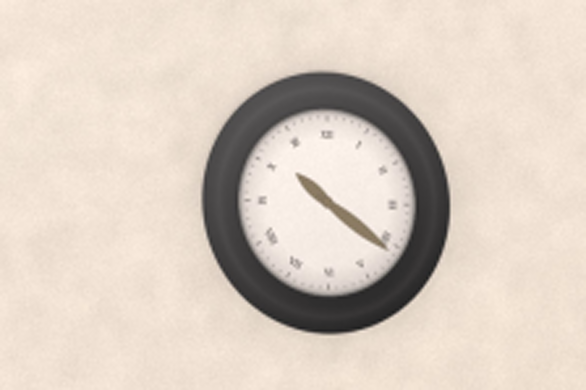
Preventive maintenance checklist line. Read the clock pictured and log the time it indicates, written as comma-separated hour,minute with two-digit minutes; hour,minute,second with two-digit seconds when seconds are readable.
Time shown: 10,21
